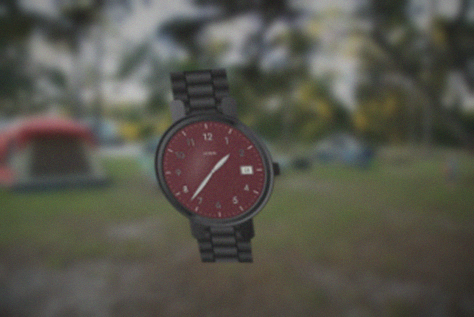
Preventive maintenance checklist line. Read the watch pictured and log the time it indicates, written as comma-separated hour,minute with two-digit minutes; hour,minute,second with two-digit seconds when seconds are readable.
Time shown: 1,37
